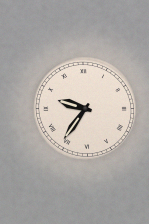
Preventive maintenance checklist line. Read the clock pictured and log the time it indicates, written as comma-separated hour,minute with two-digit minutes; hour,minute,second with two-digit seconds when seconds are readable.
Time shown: 9,36
